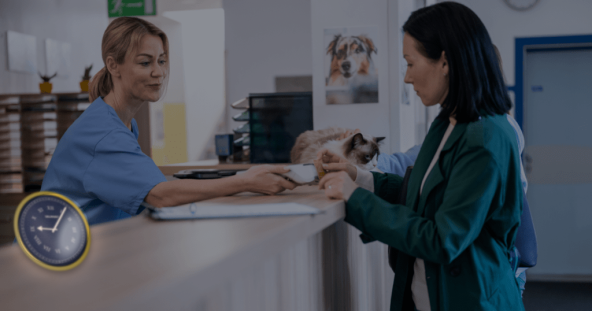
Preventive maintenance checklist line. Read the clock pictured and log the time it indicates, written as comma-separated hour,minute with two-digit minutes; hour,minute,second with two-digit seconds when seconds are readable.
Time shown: 9,06
